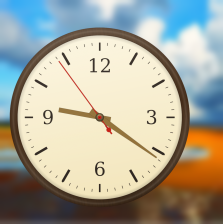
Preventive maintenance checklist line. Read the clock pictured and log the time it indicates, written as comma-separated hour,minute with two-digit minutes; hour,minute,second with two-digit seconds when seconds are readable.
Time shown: 9,20,54
